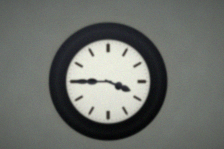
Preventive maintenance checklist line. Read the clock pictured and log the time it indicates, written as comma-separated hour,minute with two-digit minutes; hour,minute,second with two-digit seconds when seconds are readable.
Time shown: 3,45
